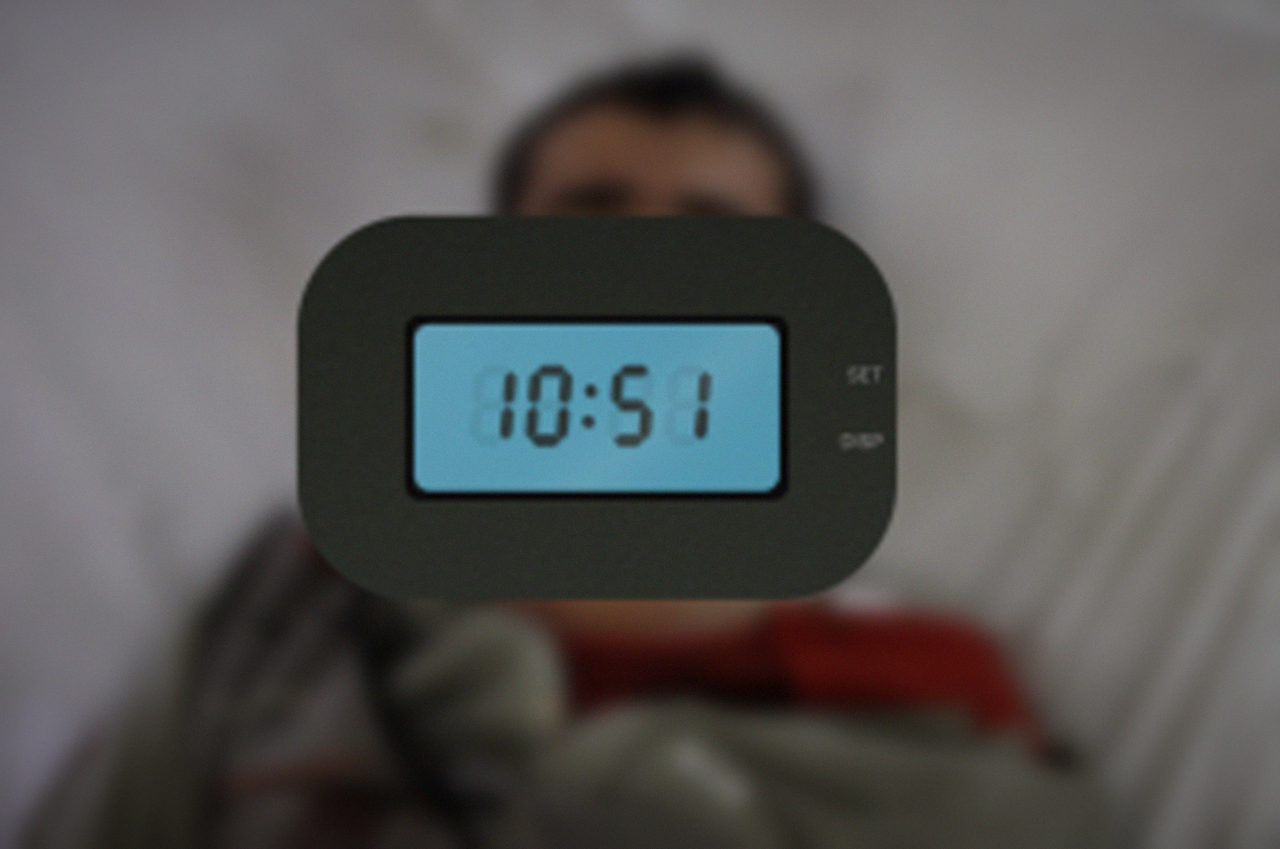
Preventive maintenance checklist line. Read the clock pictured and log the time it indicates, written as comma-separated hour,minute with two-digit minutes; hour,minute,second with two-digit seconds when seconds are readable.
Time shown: 10,51
